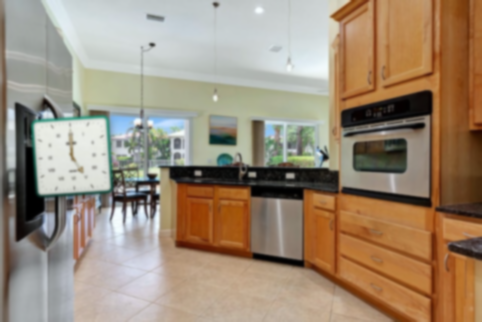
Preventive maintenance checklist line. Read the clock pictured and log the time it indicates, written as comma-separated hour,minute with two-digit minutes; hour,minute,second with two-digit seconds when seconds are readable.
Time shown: 5,00
